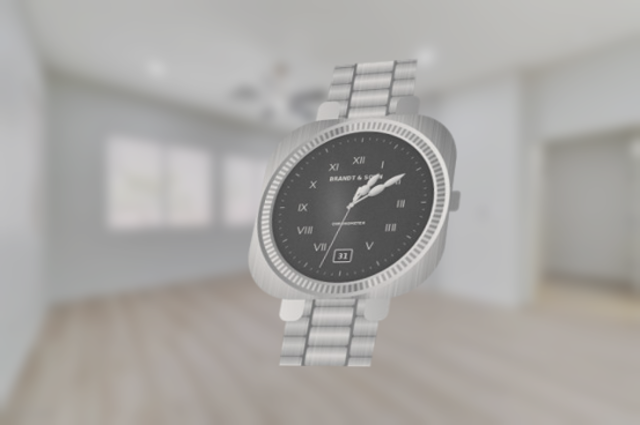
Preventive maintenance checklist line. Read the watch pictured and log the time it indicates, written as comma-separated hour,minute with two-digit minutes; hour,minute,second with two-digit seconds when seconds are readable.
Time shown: 1,09,33
